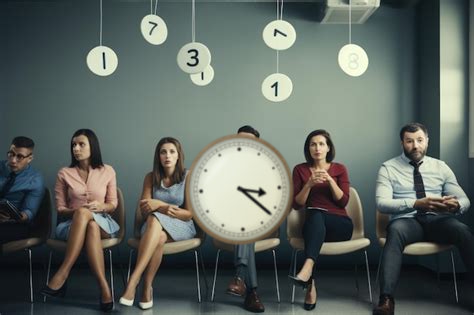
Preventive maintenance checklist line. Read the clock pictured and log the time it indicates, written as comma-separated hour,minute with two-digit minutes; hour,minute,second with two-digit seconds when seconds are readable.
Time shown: 3,22
